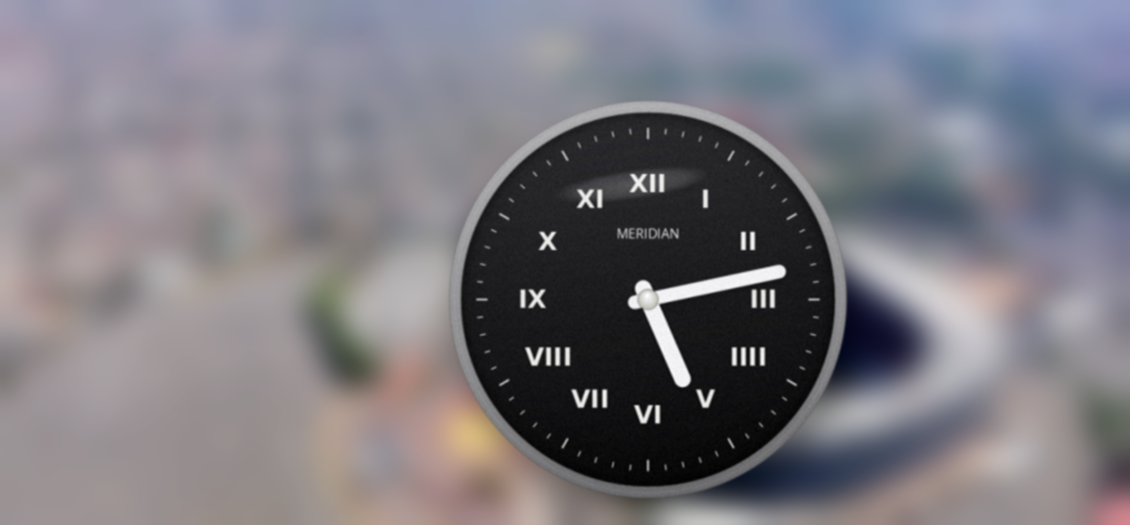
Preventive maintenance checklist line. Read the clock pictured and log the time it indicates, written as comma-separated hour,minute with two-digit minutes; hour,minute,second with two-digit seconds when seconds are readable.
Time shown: 5,13
